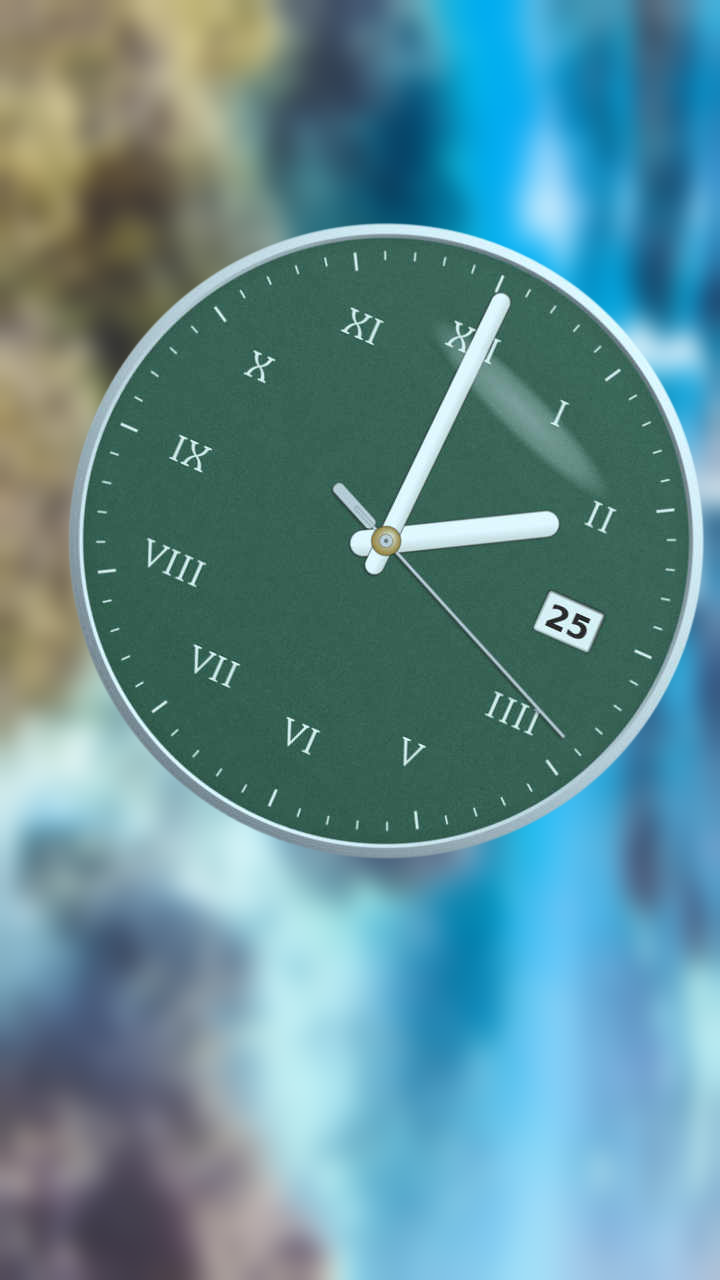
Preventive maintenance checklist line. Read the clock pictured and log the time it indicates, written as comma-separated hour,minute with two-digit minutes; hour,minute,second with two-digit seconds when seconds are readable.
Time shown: 2,00,19
